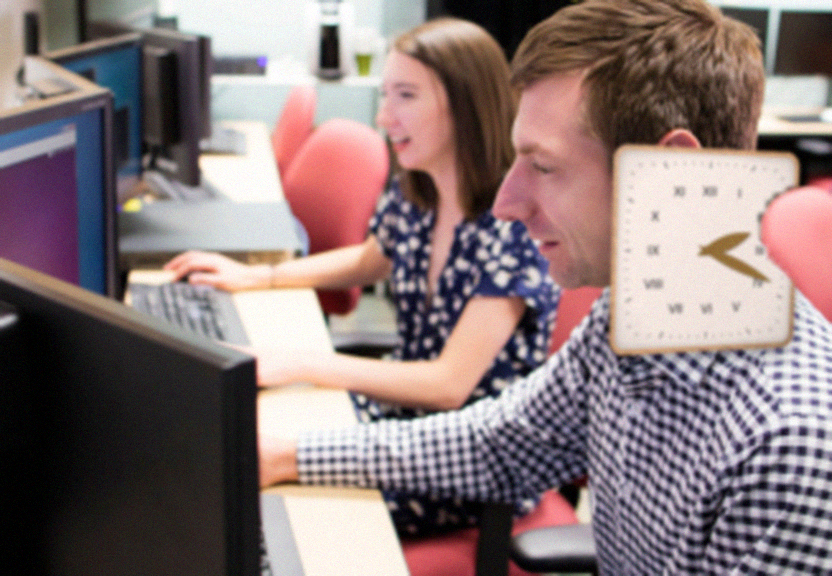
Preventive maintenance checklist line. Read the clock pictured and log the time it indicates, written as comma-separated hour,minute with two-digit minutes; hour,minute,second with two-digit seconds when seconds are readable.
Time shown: 2,19
